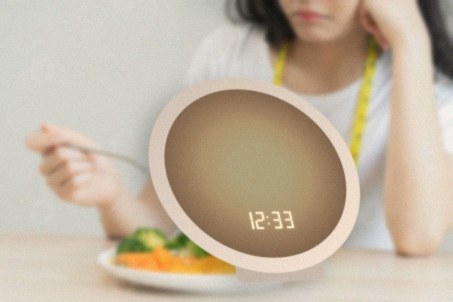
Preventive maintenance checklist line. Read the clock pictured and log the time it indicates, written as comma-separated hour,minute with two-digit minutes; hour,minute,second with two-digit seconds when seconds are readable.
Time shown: 12,33
